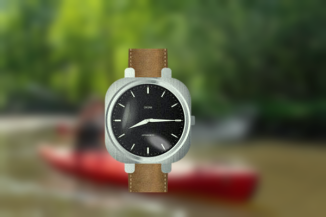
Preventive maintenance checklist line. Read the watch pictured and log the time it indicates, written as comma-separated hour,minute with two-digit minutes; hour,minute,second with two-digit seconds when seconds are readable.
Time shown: 8,15
